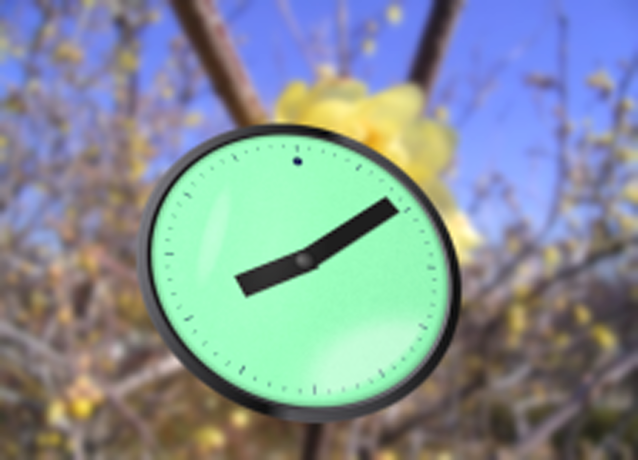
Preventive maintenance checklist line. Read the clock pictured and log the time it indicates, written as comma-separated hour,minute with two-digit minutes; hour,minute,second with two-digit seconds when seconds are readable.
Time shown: 8,09
